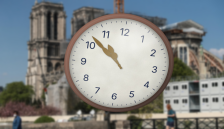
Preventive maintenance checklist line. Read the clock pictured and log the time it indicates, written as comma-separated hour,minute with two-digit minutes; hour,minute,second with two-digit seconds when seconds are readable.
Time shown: 10,52
